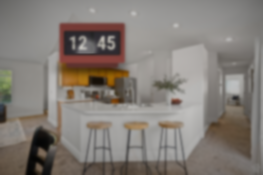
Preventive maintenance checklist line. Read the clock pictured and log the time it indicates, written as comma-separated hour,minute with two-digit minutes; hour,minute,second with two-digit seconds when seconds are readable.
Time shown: 12,45
